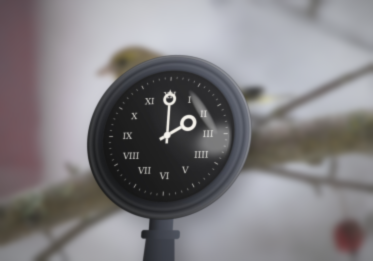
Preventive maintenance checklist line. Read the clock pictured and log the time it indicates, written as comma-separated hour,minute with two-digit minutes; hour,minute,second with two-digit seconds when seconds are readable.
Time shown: 2,00
